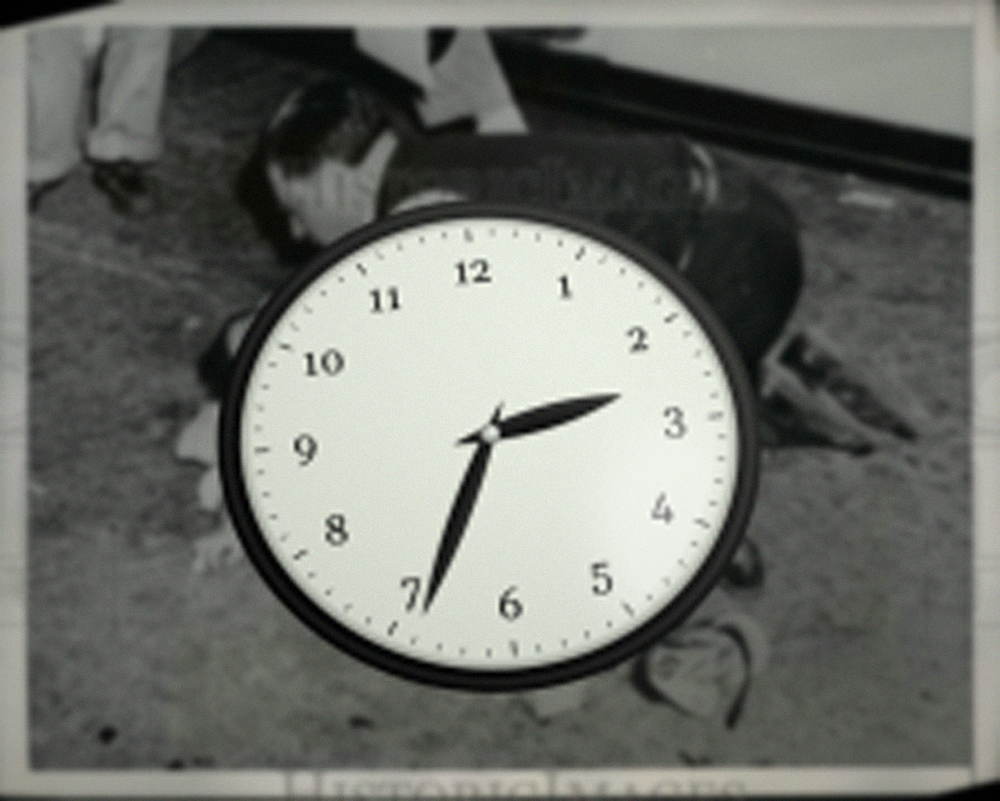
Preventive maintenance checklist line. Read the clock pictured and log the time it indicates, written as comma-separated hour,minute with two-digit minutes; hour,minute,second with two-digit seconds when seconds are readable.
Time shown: 2,34
